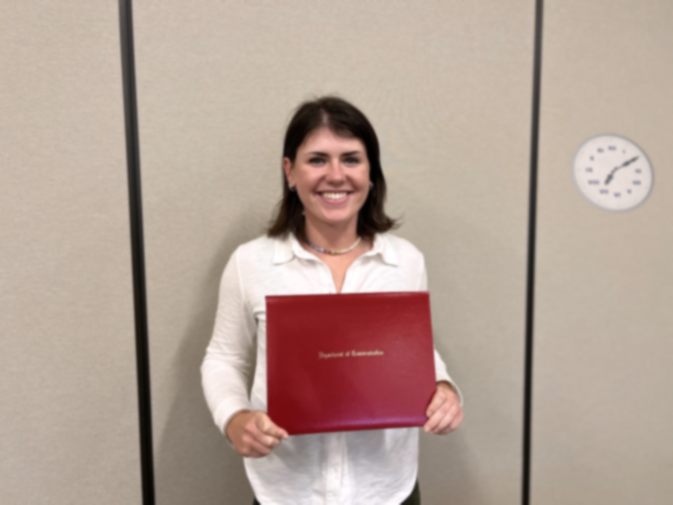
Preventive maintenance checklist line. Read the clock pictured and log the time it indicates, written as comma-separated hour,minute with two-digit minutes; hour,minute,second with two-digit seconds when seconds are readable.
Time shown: 7,10
